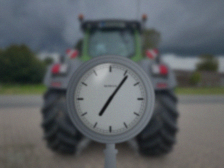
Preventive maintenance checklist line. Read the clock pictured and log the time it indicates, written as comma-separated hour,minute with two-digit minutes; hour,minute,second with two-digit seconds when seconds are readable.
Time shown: 7,06
